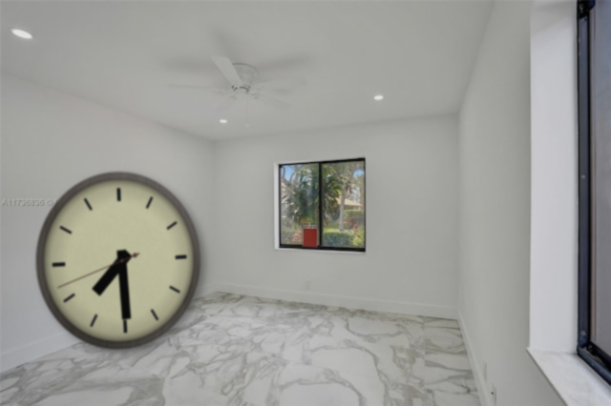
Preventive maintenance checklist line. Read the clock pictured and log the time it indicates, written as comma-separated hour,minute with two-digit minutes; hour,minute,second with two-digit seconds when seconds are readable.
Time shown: 7,29,42
